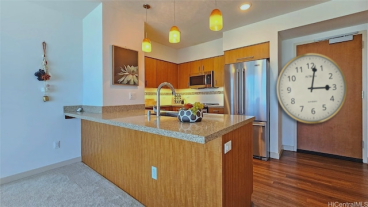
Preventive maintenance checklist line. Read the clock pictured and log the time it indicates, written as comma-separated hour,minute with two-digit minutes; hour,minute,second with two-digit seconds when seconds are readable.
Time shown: 3,02
